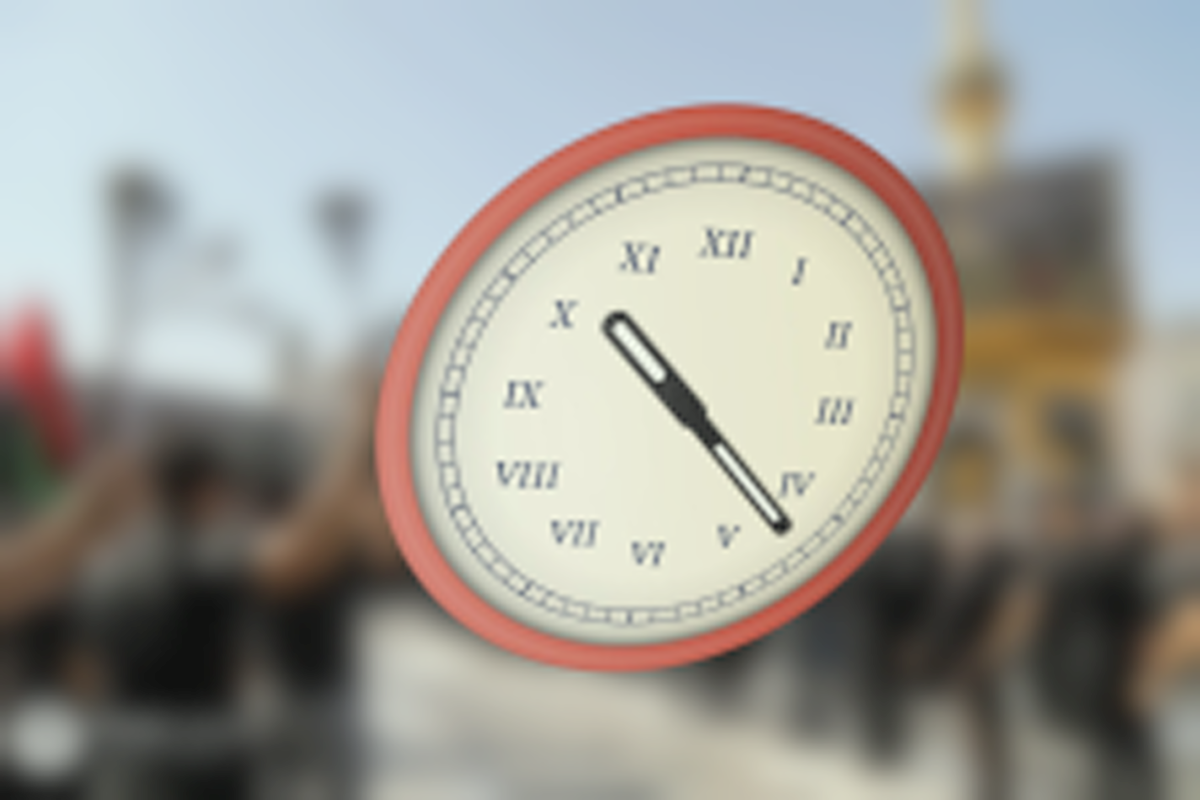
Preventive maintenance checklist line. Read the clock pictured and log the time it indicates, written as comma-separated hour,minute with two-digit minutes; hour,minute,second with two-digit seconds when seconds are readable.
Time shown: 10,22
